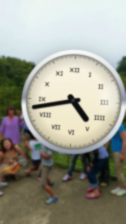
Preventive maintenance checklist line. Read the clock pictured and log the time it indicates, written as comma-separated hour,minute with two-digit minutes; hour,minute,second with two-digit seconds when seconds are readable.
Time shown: 4,43
